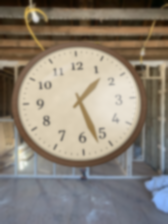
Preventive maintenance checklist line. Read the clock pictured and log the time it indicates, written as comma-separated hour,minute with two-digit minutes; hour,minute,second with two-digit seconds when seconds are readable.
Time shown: 1,27
